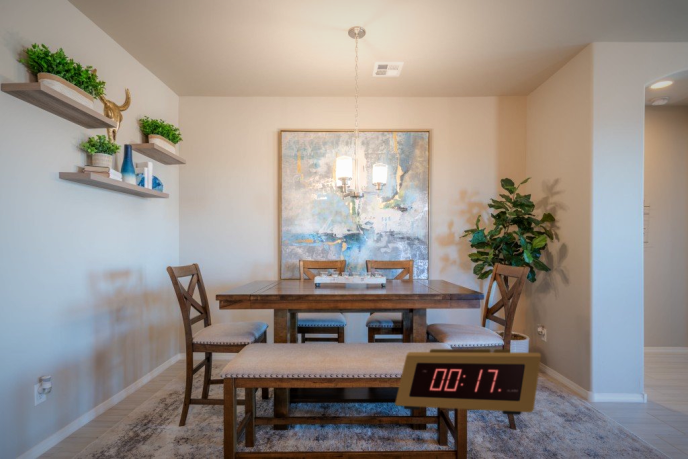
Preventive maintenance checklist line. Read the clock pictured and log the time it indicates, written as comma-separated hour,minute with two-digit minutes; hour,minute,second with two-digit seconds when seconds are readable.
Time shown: 0,17
